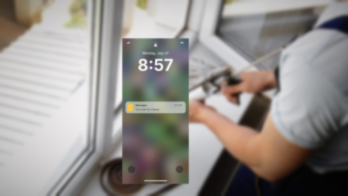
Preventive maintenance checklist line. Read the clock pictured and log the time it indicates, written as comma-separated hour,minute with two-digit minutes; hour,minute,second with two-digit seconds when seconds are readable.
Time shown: 8,57
